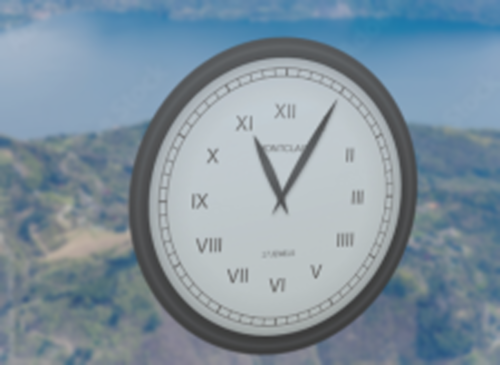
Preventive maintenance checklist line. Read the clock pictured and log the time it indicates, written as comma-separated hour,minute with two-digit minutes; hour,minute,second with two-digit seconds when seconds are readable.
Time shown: 11,05
